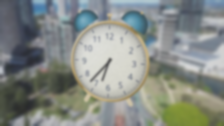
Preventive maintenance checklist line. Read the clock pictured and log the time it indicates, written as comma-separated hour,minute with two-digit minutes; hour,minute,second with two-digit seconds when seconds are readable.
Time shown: 6,37
